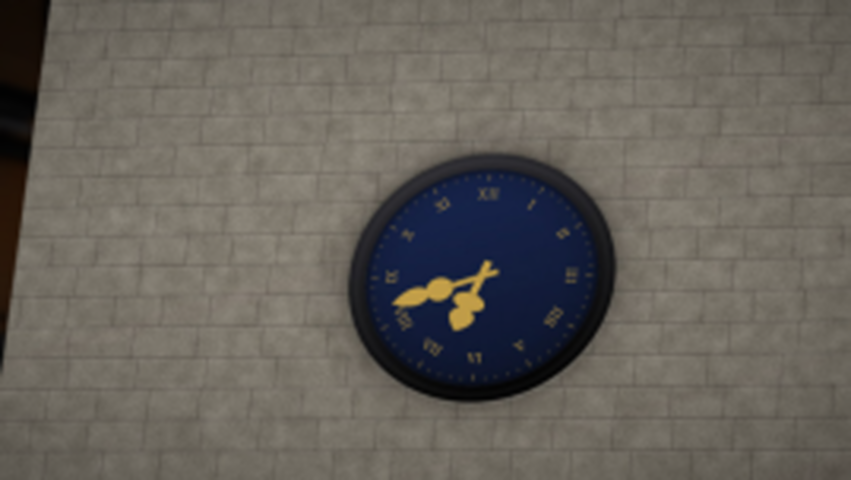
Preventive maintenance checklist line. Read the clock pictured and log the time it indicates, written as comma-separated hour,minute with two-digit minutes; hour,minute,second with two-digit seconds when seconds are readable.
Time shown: 6,42
